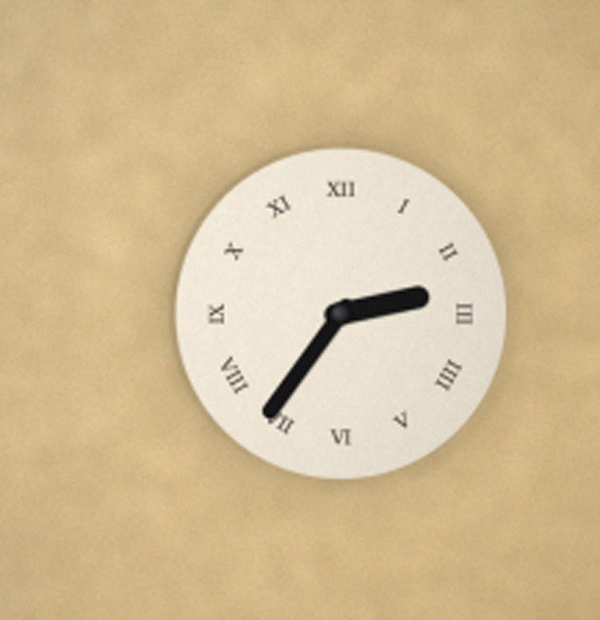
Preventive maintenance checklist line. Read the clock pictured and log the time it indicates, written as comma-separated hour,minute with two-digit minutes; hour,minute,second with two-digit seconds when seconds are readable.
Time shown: 2,36
